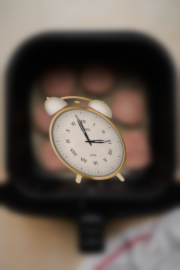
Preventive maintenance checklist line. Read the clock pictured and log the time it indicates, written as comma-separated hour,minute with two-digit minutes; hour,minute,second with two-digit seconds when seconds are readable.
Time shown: 2,58
